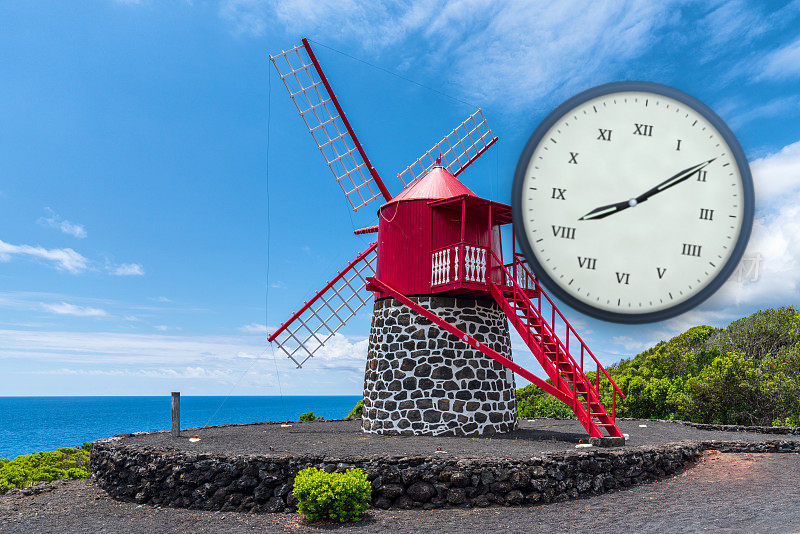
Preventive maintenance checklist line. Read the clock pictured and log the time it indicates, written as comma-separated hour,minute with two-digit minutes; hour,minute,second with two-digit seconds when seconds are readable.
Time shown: 8,09
